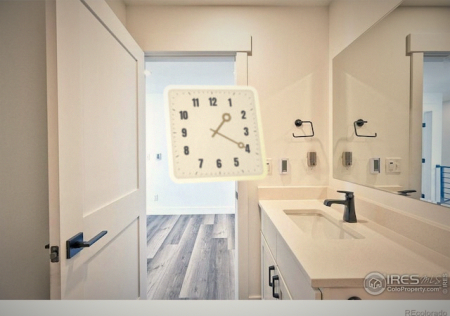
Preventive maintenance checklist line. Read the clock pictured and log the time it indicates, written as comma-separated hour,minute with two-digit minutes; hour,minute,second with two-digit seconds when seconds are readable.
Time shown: 1,20
